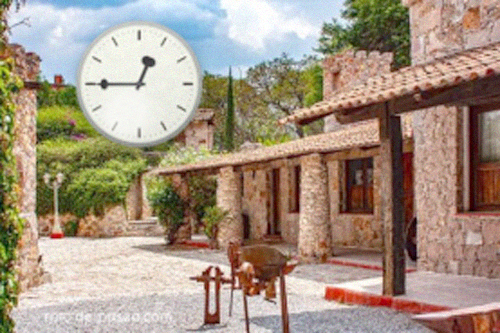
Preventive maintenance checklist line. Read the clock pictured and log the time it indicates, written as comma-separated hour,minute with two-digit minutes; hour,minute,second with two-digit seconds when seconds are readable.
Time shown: 12,45
